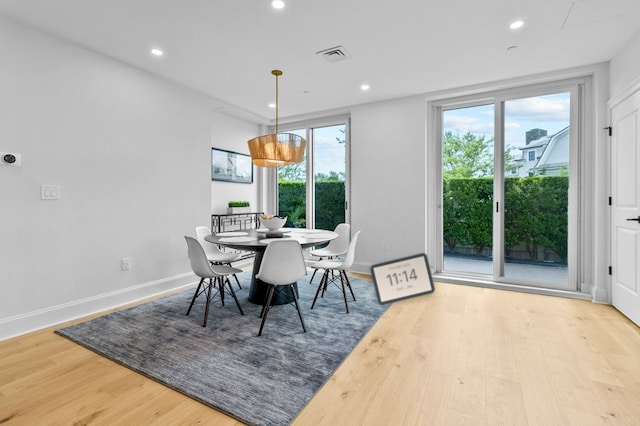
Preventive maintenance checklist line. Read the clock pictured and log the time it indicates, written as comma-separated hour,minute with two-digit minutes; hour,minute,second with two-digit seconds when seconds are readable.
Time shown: 11,14
